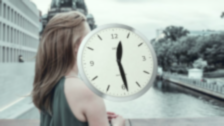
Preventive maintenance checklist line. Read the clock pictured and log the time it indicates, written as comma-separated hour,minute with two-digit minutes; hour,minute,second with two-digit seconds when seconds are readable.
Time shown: 12,29
